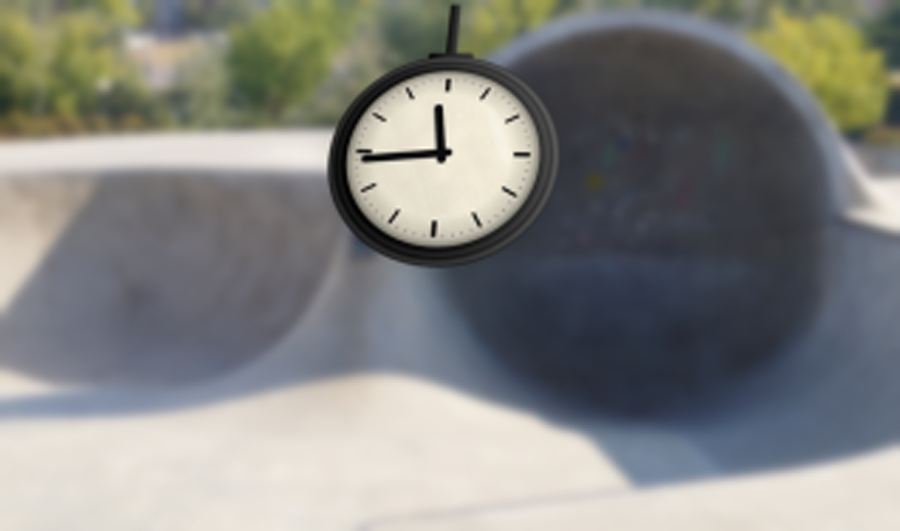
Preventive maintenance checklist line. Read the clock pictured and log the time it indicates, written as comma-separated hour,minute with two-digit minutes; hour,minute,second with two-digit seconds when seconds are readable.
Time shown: 11,44
